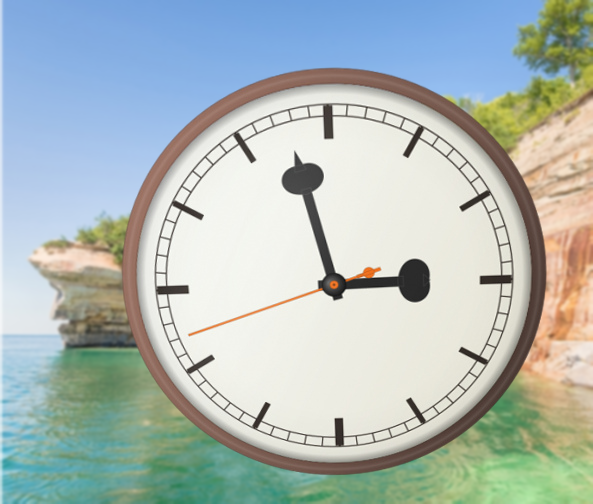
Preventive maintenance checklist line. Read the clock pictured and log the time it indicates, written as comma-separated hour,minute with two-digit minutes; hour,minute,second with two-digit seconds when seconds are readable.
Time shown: 2,57,42
